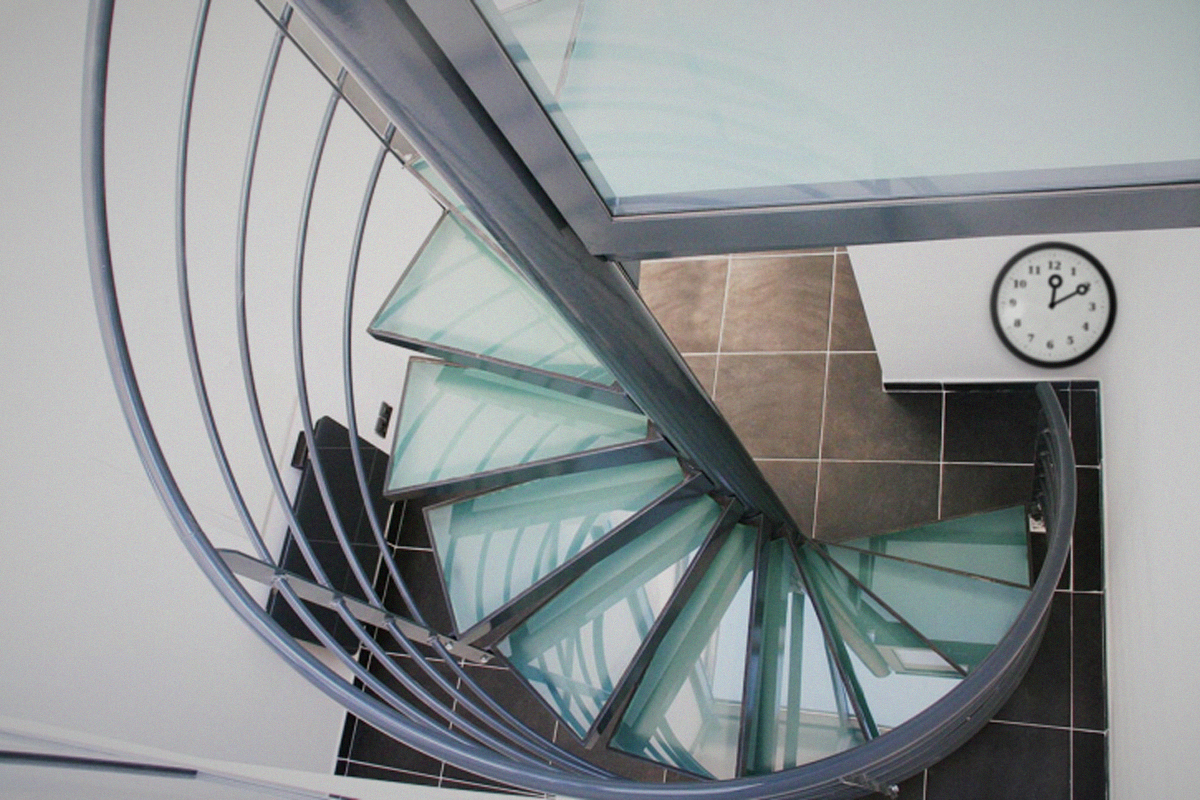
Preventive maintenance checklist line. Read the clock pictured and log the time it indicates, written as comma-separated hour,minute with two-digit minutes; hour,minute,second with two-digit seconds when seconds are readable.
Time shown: 12,10
